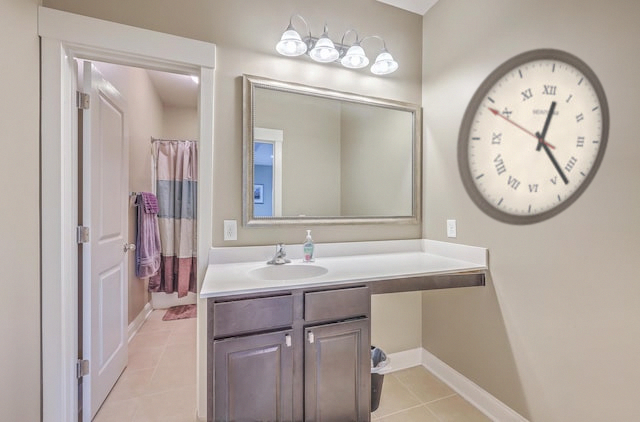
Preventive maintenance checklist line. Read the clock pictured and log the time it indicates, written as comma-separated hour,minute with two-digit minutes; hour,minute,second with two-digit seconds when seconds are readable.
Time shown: 12,22,49
